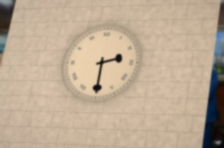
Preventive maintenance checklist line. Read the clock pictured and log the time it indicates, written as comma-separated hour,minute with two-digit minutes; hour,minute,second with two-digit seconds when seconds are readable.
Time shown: 2,30
